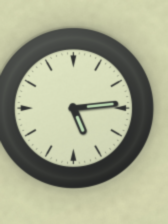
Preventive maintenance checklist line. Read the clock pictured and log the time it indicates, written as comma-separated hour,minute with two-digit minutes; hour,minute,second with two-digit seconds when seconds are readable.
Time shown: 5,14
